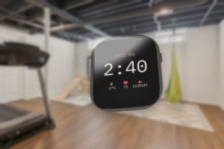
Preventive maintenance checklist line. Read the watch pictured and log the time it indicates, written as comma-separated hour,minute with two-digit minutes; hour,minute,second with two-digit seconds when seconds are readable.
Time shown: 2,40
